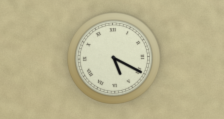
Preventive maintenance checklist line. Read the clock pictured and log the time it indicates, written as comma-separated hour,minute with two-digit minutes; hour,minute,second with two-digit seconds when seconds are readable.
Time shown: 5,20
